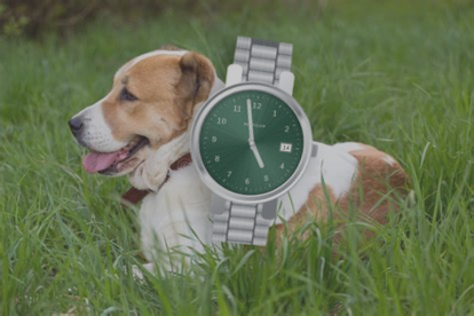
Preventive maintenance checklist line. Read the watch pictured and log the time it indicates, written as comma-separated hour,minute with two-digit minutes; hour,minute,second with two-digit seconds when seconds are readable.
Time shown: 4,58
